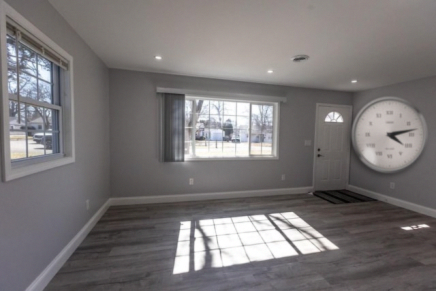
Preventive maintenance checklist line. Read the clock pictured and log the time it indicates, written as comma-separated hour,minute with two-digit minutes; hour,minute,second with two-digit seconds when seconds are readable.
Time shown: 4,13
